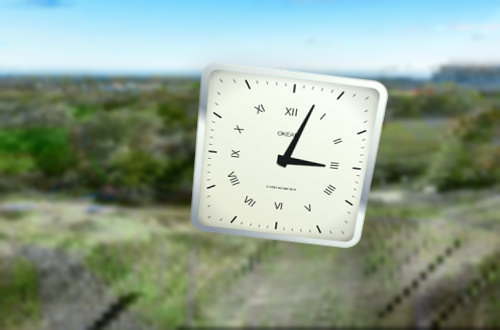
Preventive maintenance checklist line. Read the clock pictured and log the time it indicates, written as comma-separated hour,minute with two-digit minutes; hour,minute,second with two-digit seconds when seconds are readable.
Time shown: 3,03
